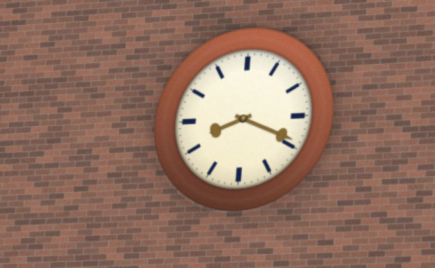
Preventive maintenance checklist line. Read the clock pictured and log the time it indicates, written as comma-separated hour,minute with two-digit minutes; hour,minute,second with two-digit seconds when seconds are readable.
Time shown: 8,19
